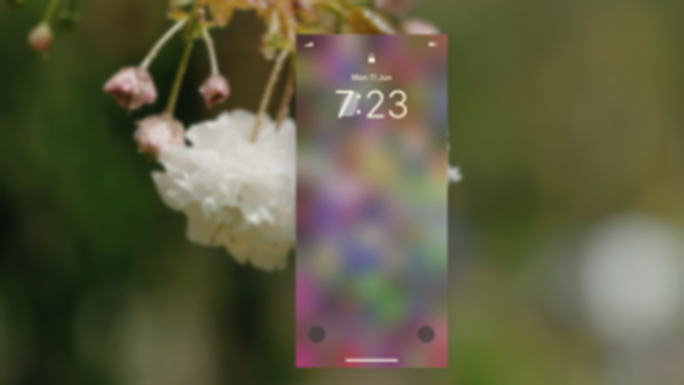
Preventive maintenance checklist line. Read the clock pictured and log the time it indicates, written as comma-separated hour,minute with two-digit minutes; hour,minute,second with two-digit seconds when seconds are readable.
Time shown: 7,23
